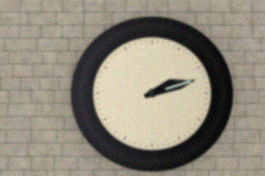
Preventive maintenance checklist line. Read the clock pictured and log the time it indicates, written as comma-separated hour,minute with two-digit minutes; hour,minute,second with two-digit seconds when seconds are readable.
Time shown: 2,12
